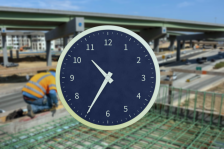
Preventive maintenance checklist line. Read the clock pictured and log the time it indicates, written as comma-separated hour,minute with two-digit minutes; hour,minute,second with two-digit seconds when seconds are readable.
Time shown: 10,35
